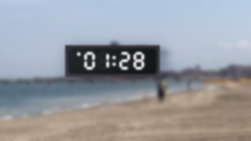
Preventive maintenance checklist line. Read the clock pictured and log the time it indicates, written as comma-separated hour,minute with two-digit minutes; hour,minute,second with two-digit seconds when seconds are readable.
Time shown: 1,28
